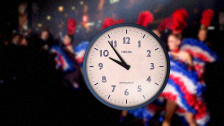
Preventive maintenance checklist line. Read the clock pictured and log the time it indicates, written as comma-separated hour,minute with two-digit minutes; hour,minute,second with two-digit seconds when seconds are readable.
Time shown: 9,54
